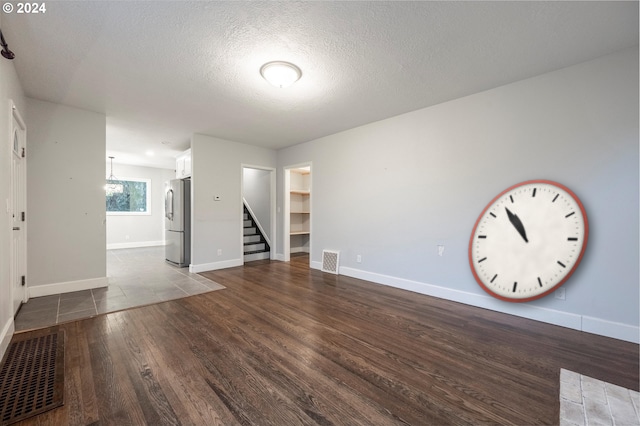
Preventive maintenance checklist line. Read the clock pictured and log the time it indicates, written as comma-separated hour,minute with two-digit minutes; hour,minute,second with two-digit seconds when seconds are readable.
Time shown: 10,53
